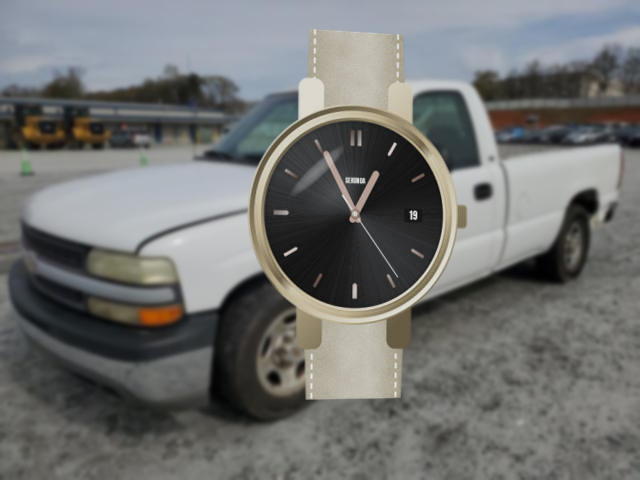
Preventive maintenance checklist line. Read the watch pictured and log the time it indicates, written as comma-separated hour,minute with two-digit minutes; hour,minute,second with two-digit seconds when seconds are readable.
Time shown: 12,55,24
